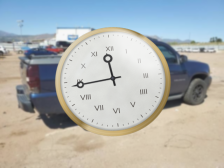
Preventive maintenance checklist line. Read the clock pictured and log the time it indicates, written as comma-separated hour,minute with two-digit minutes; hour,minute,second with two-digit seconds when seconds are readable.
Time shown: 11,44
